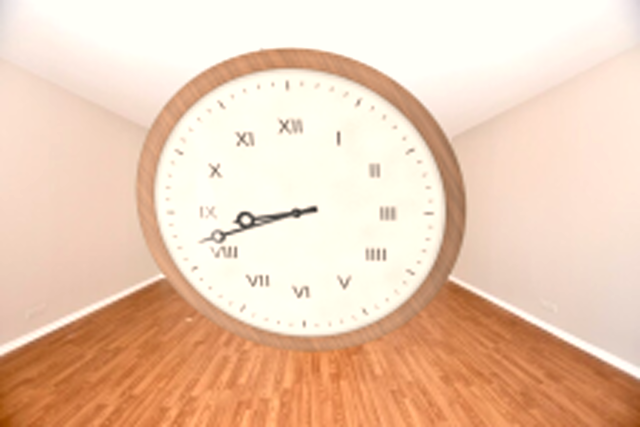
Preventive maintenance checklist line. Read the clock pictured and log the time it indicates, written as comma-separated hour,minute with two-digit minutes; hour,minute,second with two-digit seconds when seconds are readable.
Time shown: 8,42
